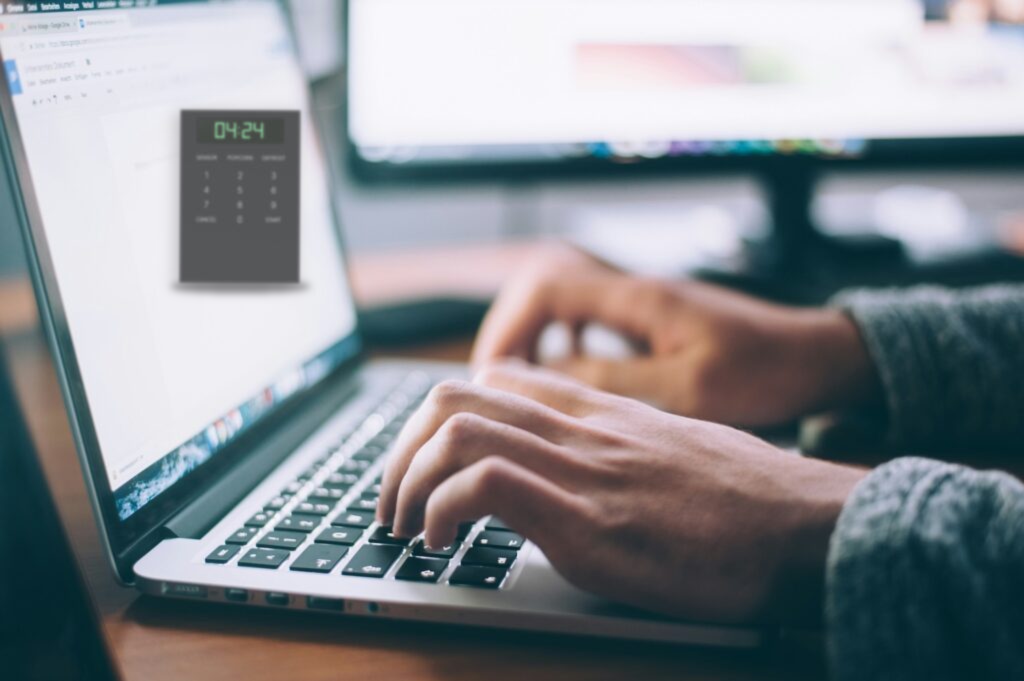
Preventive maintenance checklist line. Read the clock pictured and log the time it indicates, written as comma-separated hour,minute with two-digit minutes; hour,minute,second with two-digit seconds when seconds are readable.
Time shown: 4,24
